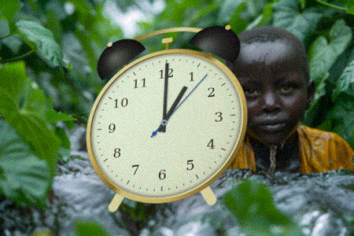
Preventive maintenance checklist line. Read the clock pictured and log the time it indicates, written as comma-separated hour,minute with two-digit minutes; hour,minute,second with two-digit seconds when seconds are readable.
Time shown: 1,00,07
